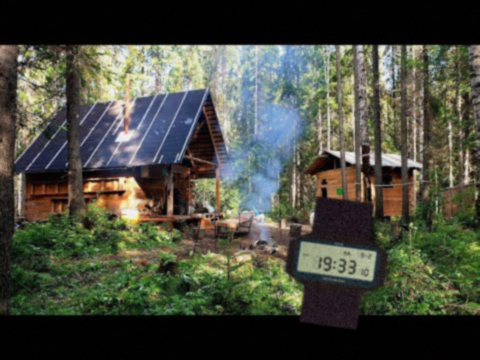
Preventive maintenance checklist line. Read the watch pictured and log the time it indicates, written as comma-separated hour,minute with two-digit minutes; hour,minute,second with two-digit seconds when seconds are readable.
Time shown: 19,33
